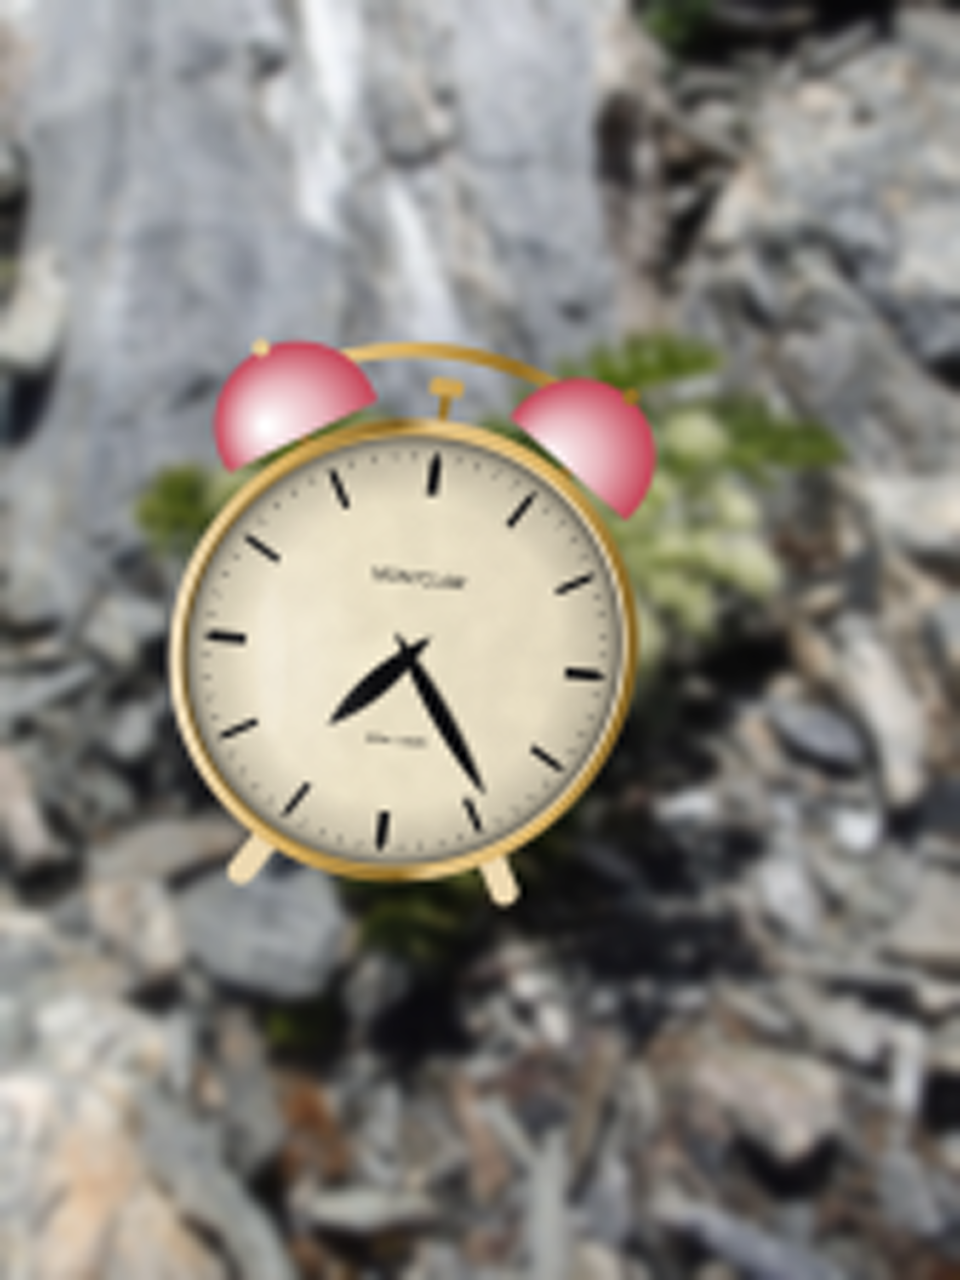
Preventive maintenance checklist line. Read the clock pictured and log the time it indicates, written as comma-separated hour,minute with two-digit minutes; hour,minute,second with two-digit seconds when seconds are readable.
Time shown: 7,24
